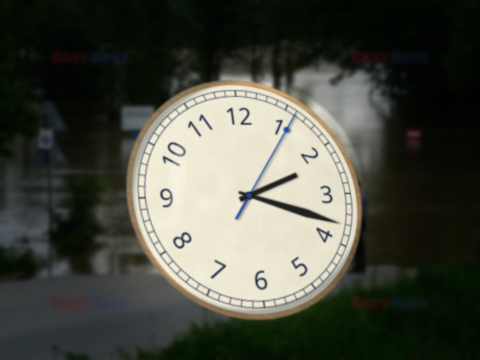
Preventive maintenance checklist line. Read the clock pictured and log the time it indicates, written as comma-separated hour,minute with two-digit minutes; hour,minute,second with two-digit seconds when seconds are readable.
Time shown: 2,18,06
